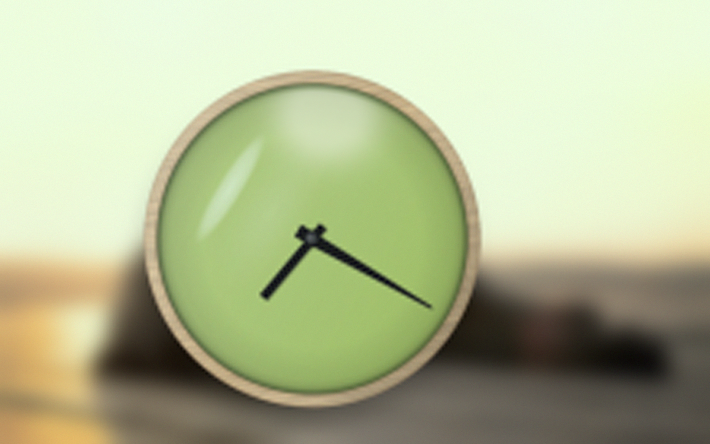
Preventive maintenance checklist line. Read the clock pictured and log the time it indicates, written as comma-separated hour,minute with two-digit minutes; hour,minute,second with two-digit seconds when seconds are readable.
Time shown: 7,20
